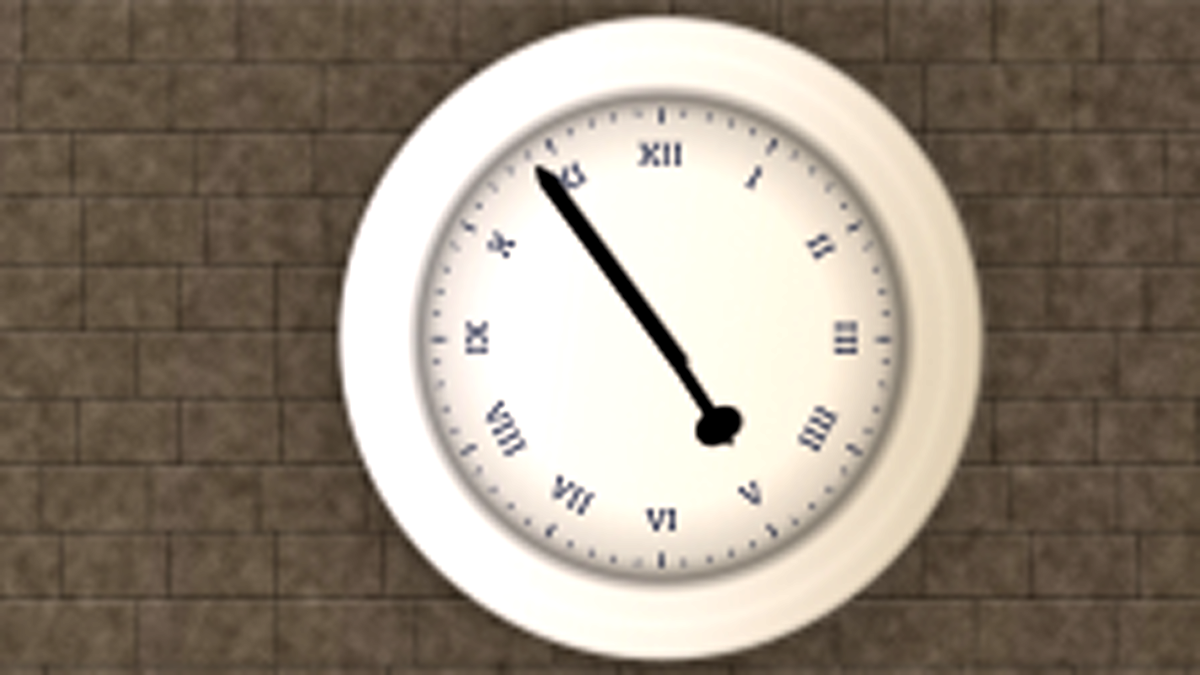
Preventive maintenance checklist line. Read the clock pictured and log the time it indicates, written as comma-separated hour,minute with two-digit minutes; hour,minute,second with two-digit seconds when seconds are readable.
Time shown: 4,54
